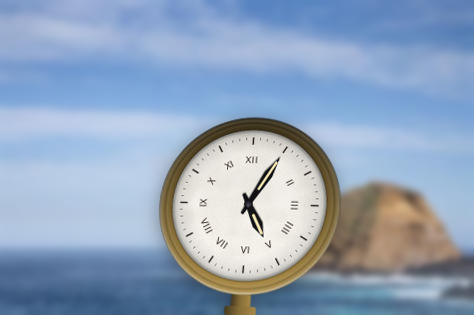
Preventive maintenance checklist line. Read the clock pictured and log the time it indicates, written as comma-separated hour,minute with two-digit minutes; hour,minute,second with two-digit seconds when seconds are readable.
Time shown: 5,05
